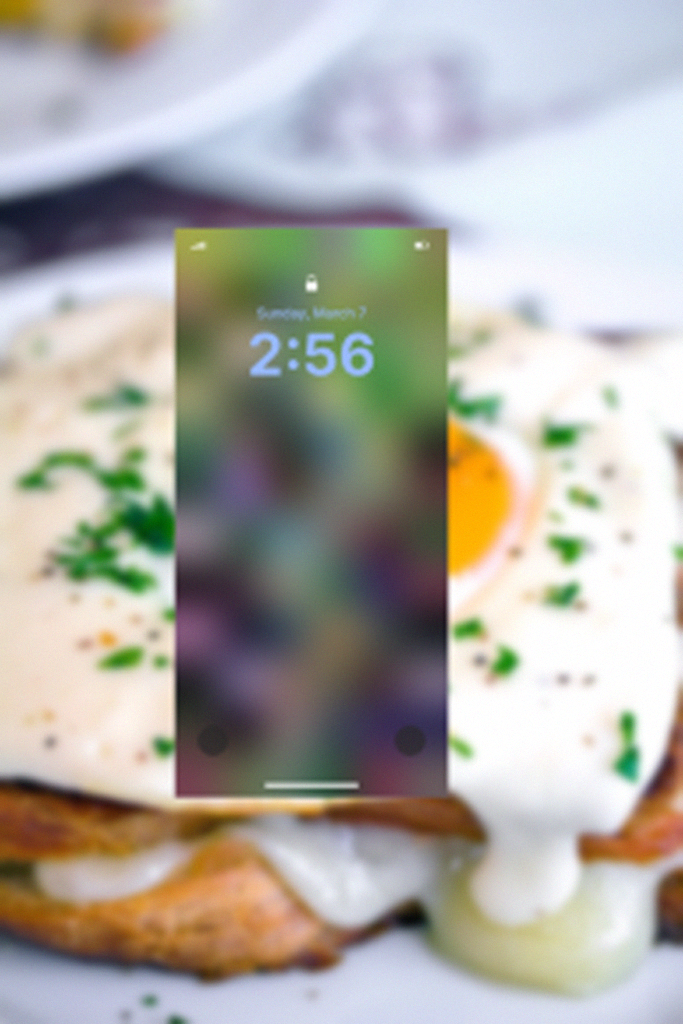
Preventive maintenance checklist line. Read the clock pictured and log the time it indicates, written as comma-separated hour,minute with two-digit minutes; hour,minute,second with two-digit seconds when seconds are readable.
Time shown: 2,56
